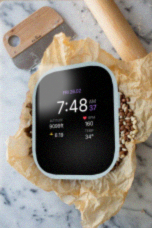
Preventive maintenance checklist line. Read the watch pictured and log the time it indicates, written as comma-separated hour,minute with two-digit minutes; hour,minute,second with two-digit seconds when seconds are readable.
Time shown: 7,48
